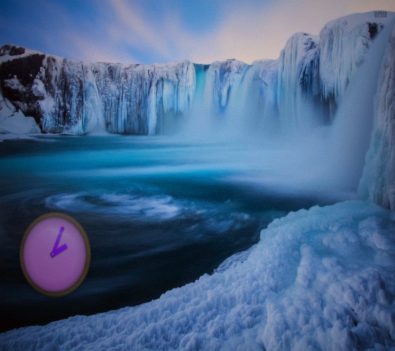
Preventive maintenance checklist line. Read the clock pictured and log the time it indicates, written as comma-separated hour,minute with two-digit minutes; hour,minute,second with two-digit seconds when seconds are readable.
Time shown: 2,04
